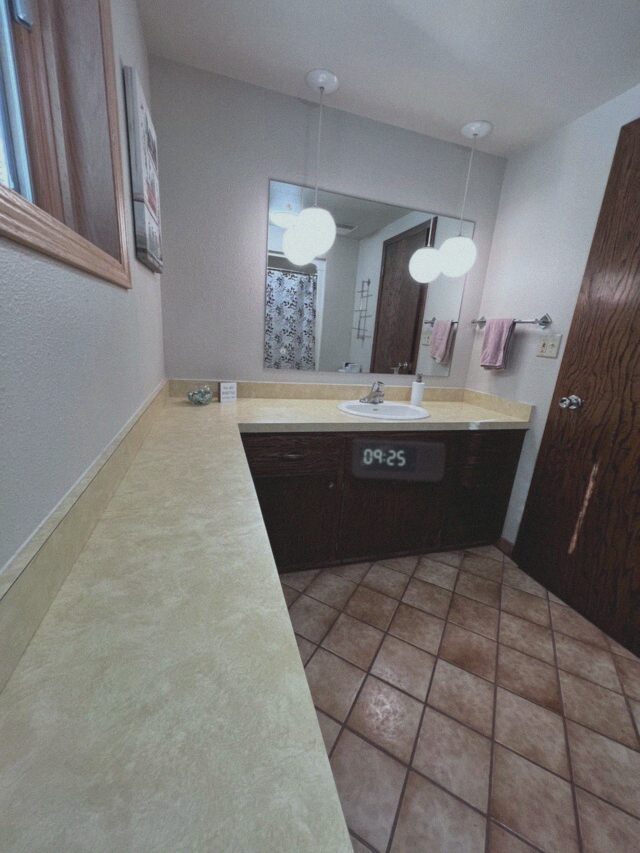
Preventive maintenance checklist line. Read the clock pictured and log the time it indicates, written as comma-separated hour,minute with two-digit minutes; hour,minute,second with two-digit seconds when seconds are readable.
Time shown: 9,25
